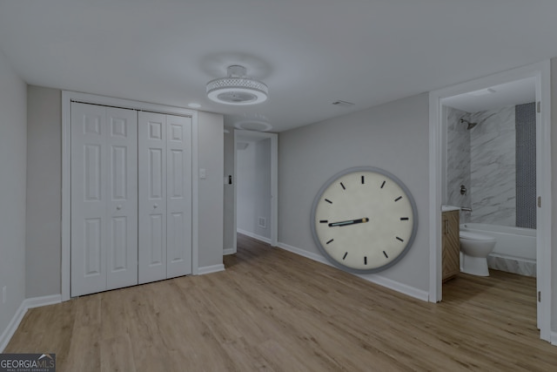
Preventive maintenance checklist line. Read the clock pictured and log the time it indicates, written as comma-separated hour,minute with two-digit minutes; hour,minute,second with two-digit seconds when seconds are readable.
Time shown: 8,44
